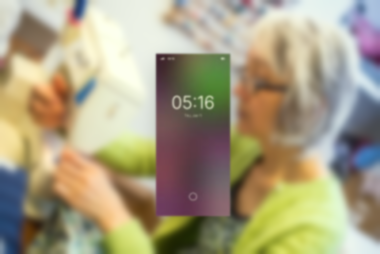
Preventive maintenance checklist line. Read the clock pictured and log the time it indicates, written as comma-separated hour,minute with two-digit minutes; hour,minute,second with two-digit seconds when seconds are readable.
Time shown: 5,16
